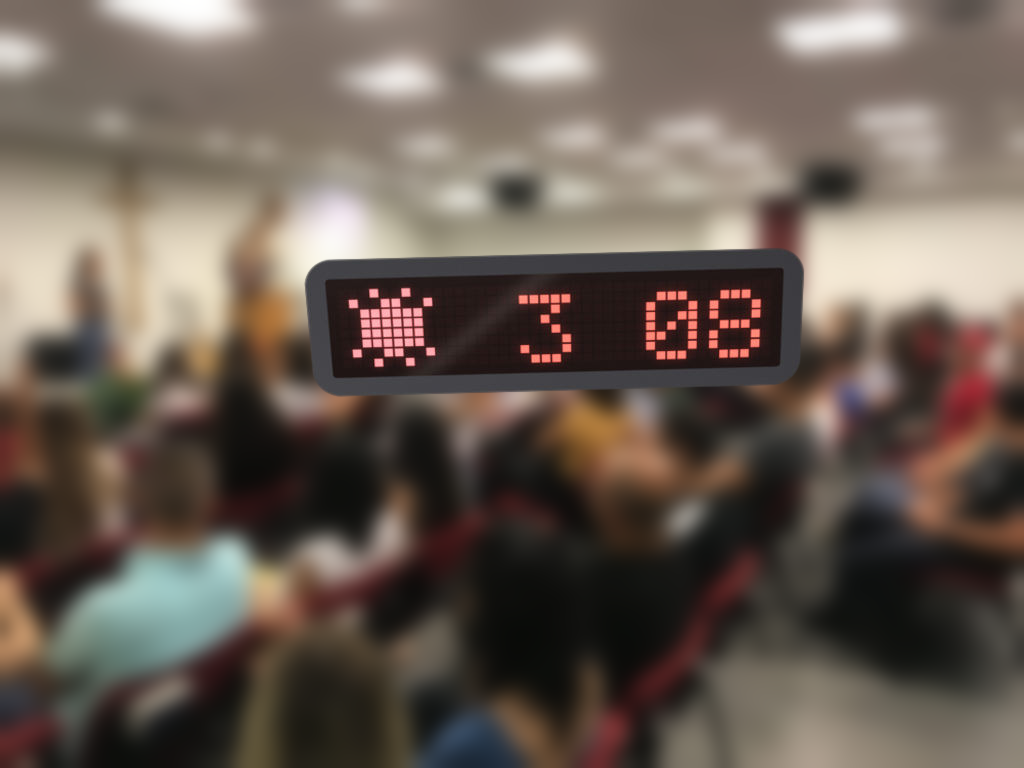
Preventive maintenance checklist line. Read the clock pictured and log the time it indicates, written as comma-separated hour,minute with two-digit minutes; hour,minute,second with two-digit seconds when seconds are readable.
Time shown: 3,08
